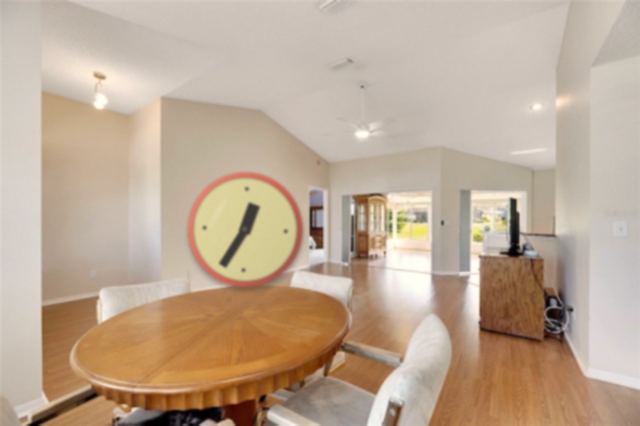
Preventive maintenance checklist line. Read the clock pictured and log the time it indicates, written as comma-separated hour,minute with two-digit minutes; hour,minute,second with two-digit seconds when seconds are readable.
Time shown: 12,35
